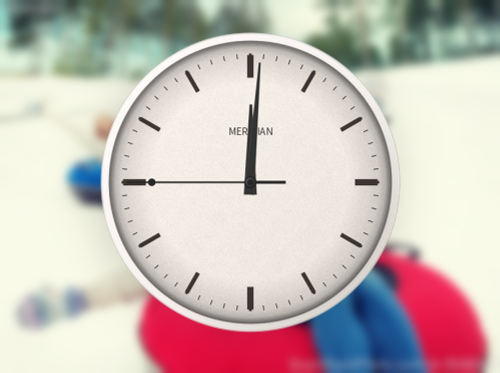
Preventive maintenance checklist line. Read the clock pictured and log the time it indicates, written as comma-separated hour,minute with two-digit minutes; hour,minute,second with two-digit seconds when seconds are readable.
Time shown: 12,00,45
